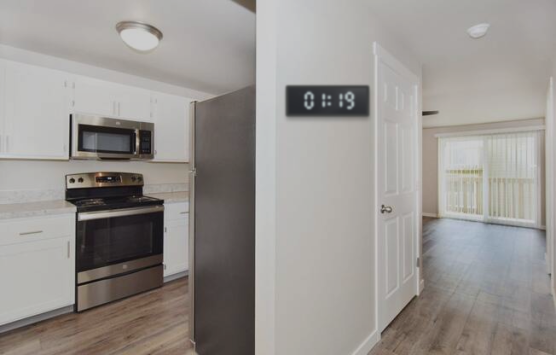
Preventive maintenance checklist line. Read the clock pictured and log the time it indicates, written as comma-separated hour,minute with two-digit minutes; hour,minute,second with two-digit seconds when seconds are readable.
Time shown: 1,19
